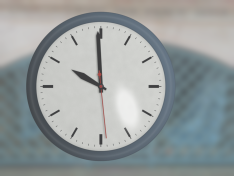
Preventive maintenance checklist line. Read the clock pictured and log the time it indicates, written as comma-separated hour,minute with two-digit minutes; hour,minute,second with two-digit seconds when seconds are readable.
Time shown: 9,59,29
